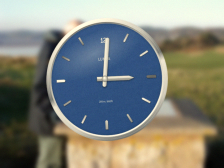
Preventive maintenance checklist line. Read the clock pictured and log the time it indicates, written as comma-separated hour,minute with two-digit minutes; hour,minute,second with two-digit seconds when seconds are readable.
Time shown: 3,01
